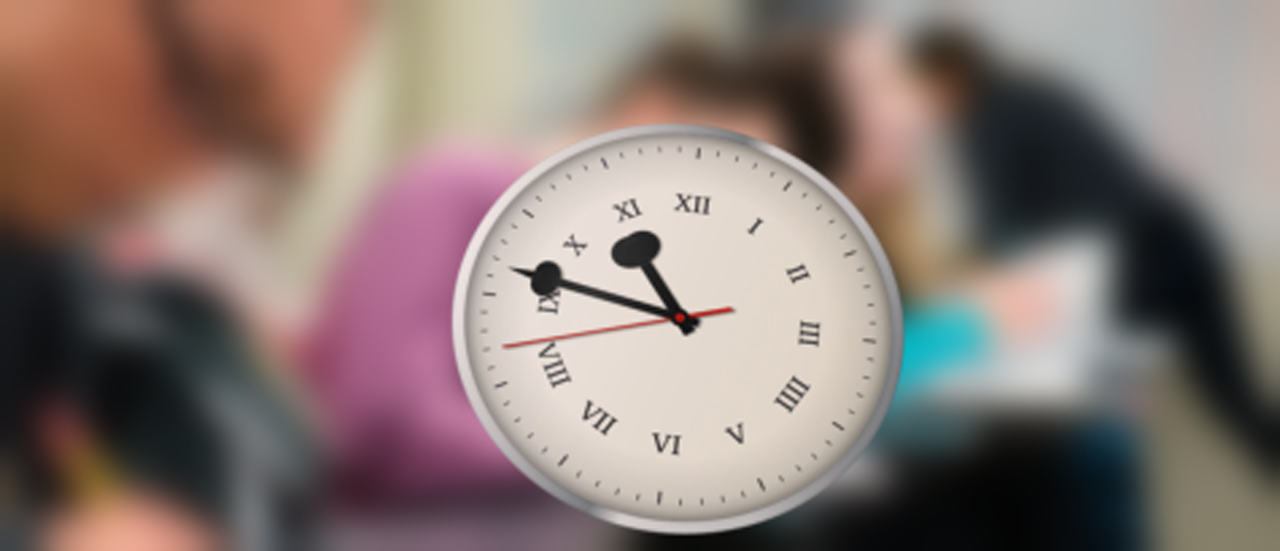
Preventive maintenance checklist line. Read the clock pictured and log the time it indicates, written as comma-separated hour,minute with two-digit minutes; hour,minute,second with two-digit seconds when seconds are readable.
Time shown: 10,46,42
